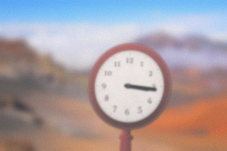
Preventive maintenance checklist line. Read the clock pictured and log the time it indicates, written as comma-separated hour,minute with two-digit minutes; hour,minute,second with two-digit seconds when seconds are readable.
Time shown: 3,16
